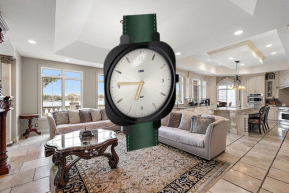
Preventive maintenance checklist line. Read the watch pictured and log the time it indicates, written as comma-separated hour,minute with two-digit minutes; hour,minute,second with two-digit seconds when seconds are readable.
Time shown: 6,46
